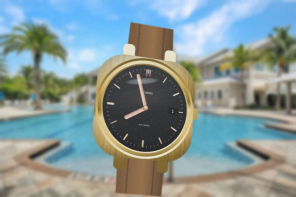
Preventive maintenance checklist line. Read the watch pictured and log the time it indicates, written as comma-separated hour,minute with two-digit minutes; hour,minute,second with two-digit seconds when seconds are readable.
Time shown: 7,57
